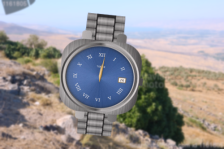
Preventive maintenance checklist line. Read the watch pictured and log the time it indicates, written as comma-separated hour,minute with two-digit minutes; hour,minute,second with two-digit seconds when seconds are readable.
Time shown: 12,01
